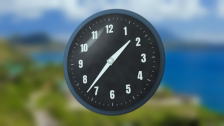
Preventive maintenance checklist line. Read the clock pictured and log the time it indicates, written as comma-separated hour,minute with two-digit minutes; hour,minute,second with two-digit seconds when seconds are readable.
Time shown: 1,37
